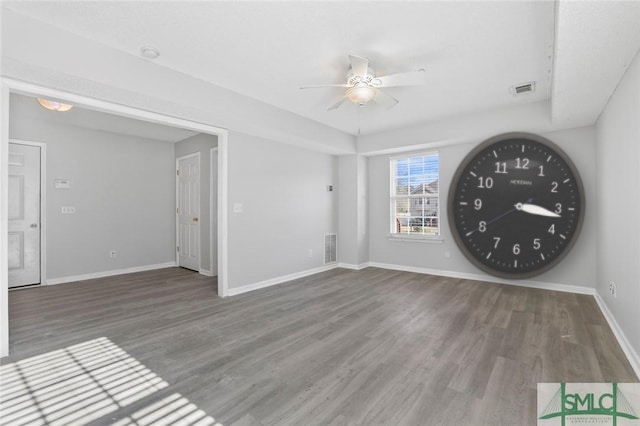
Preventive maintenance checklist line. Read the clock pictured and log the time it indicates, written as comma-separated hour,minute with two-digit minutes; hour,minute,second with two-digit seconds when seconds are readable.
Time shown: 3,16,40
